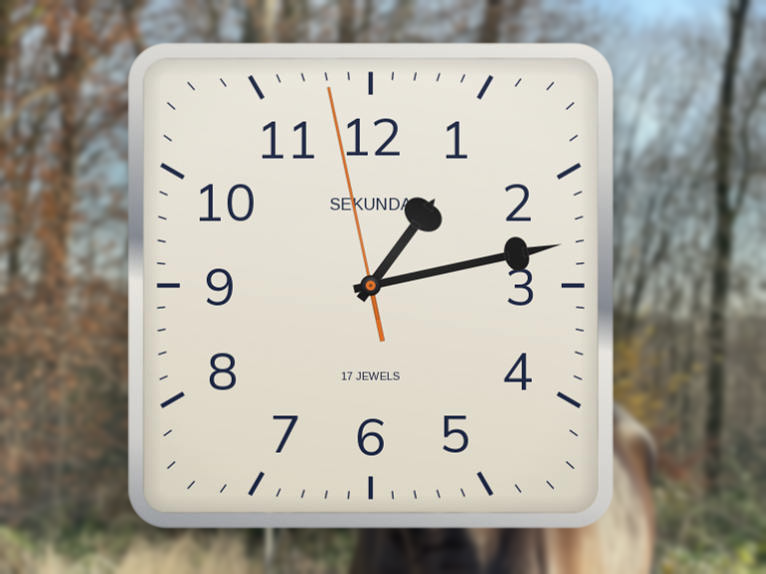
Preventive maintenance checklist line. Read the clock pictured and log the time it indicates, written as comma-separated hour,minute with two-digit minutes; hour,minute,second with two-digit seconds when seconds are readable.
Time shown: 1,12,58
